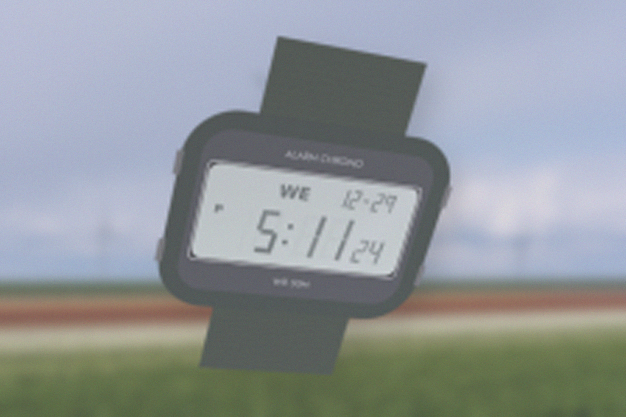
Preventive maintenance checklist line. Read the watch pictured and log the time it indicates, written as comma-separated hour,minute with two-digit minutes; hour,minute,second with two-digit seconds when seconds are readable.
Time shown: 5,11,24
